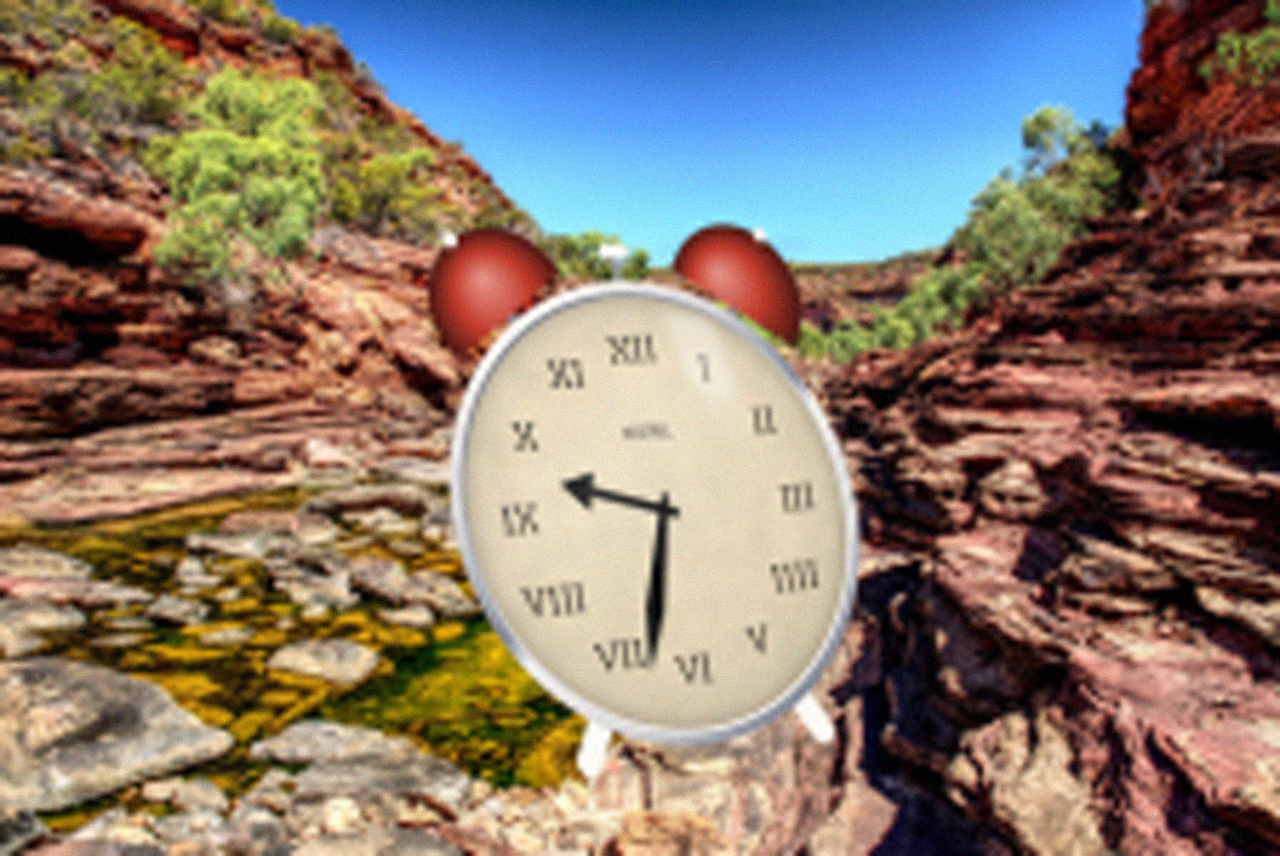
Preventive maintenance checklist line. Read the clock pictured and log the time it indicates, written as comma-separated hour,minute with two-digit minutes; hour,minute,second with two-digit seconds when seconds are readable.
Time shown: 9,33
